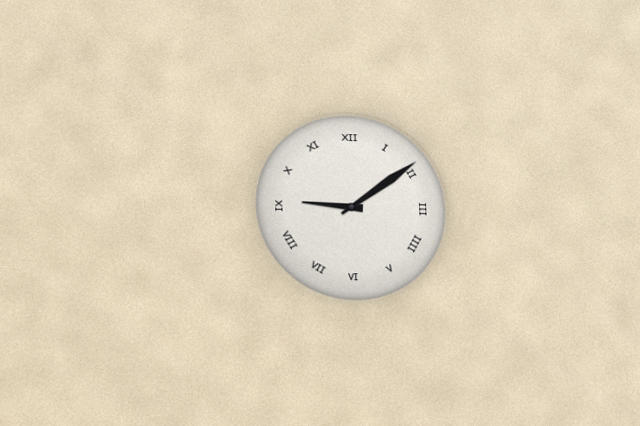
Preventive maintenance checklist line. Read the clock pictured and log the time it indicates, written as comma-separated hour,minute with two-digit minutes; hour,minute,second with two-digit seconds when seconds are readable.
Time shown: 9,09
